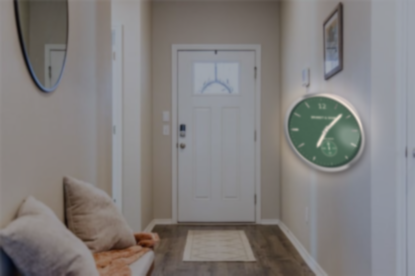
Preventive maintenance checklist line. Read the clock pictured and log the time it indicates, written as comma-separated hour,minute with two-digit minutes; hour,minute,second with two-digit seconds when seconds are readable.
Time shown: 7,08
